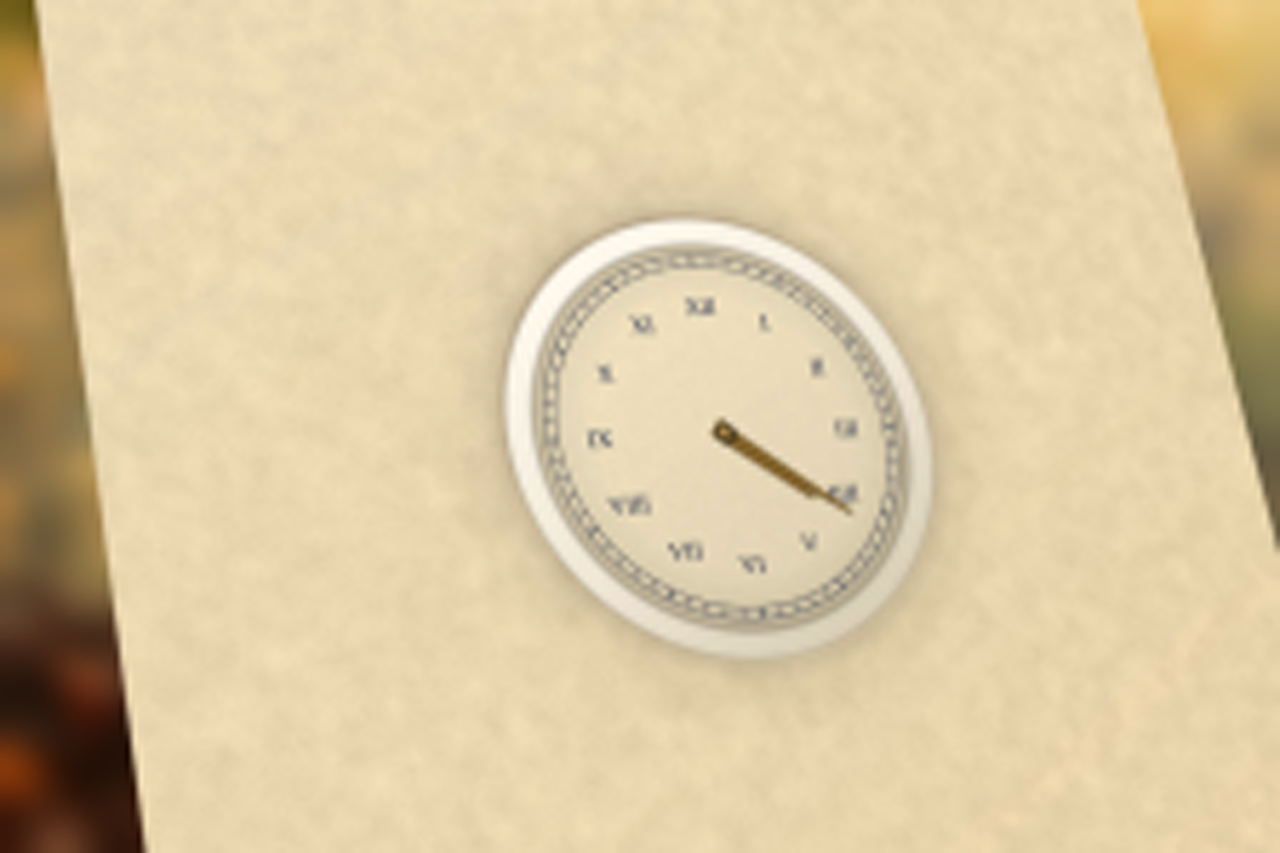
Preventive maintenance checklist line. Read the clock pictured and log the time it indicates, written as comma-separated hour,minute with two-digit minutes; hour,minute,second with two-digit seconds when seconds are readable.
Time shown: 4,21
